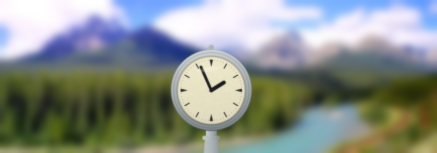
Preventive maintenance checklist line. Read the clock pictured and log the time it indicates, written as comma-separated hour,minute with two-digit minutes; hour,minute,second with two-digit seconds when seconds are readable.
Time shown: 1,56
